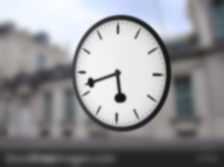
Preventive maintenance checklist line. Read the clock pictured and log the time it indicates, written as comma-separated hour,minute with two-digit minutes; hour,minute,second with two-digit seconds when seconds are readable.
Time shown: 5,42
